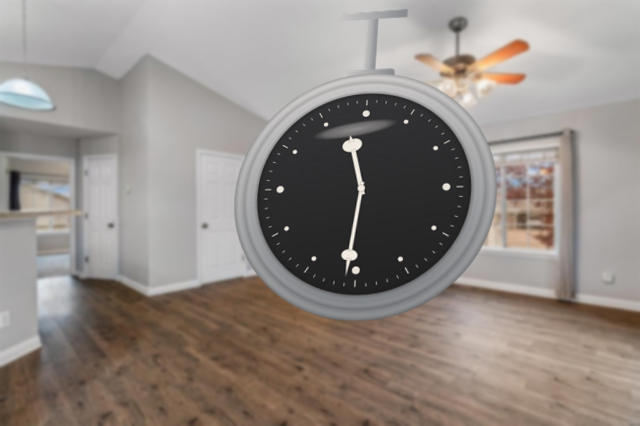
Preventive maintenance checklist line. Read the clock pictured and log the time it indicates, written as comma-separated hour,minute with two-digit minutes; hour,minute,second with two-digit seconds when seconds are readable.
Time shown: 11,31
